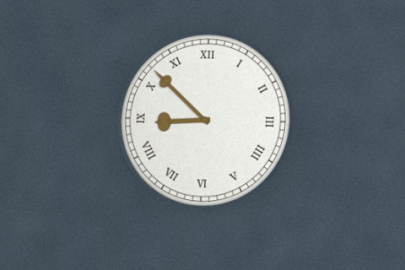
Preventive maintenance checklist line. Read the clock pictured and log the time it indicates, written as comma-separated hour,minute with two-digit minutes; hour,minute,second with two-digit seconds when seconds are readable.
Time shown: 8,52
